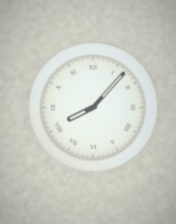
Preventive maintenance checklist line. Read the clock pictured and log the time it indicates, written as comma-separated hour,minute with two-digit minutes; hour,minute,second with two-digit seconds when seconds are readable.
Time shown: 8,07
